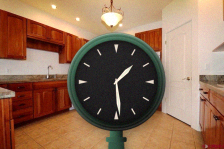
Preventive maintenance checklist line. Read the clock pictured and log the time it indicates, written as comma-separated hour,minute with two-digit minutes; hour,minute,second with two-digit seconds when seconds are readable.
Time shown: 1,29
